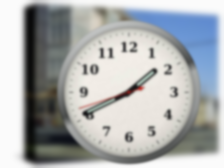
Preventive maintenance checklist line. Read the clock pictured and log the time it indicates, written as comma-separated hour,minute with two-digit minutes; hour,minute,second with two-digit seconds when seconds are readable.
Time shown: 1,40,42
